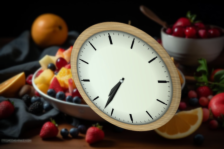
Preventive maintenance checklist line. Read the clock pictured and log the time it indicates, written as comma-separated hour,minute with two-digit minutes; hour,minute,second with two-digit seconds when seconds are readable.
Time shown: 7,37
